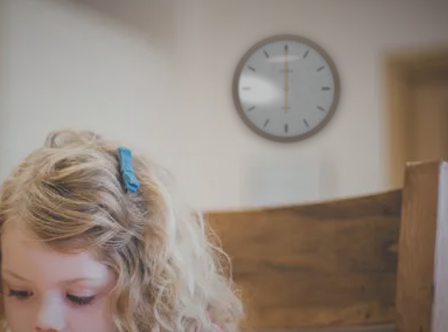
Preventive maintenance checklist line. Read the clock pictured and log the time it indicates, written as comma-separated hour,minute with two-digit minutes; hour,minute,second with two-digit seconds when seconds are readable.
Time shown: 6,00
